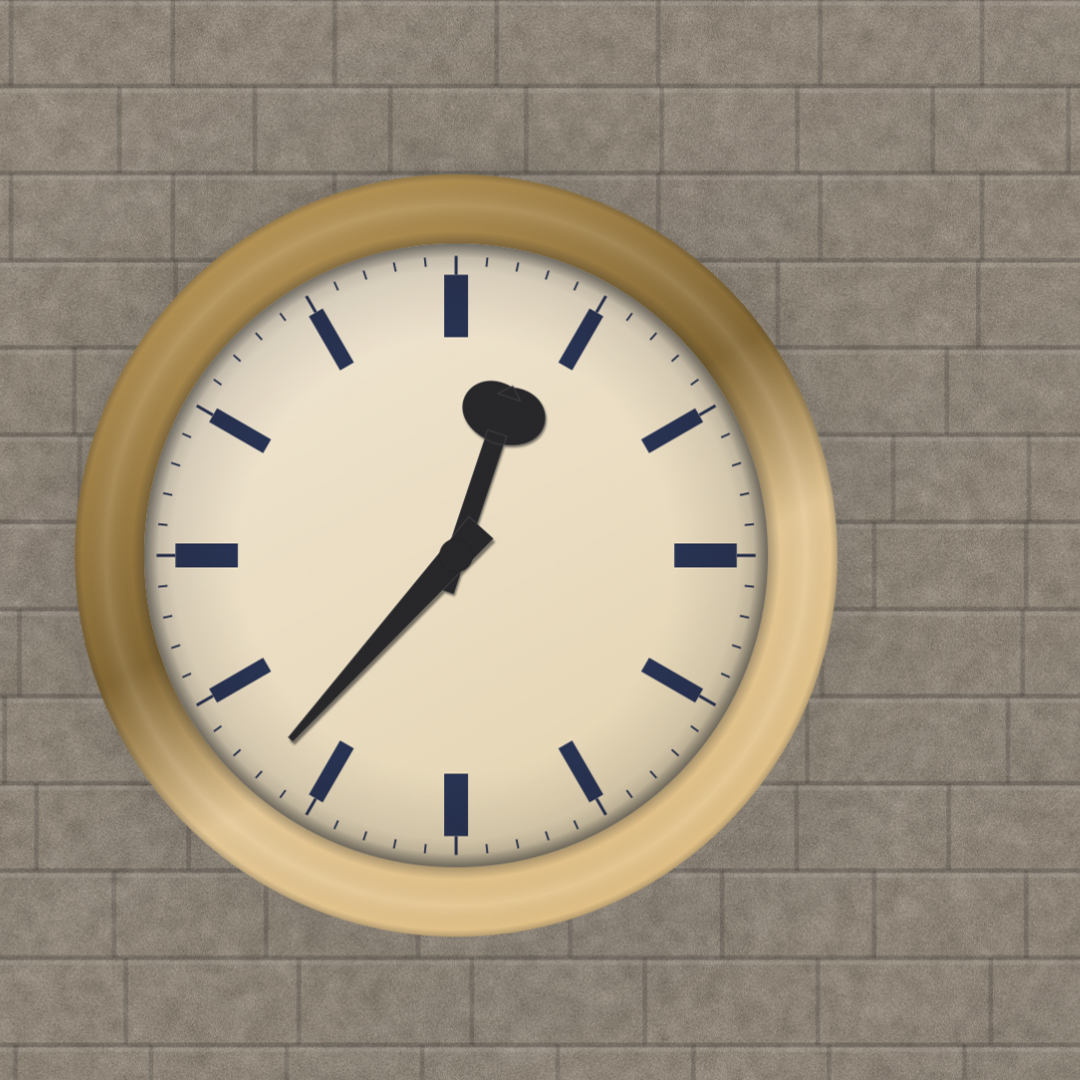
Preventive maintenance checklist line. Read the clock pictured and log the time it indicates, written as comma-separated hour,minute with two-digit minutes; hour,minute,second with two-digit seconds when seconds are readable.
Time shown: 12,37
